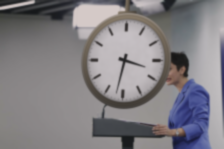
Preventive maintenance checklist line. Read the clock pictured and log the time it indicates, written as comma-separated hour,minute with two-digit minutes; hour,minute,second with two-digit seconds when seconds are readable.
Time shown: 3,32
